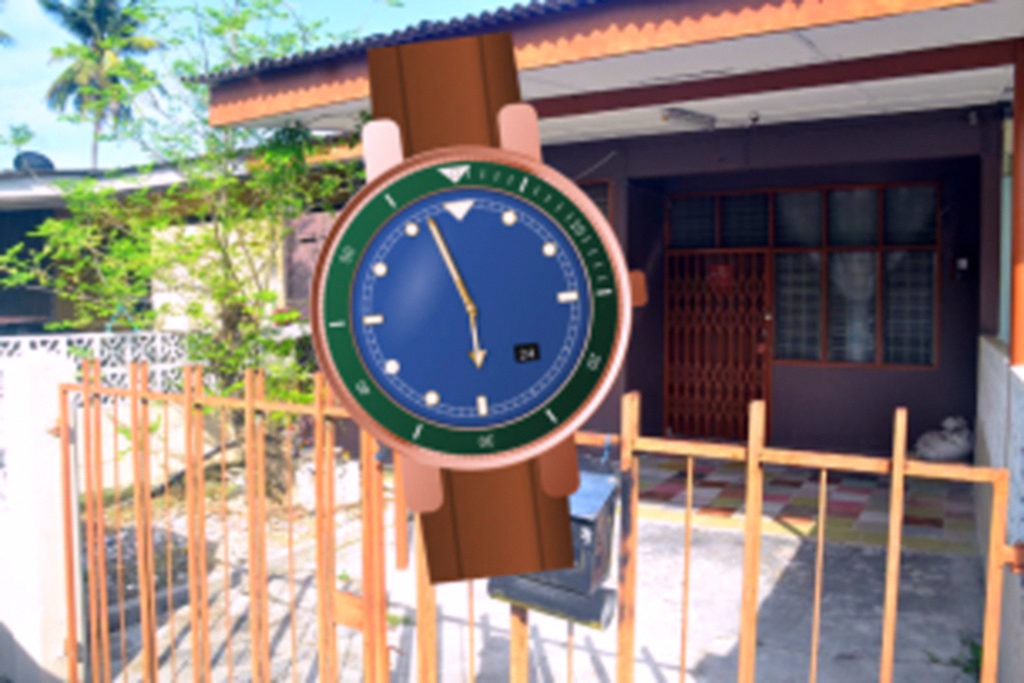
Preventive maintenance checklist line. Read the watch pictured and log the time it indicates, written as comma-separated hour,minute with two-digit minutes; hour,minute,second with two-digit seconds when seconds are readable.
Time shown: 5,57
